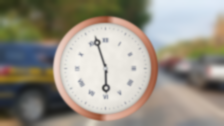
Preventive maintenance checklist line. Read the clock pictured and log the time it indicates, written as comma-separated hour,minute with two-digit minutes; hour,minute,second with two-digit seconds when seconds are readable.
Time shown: 5,57
